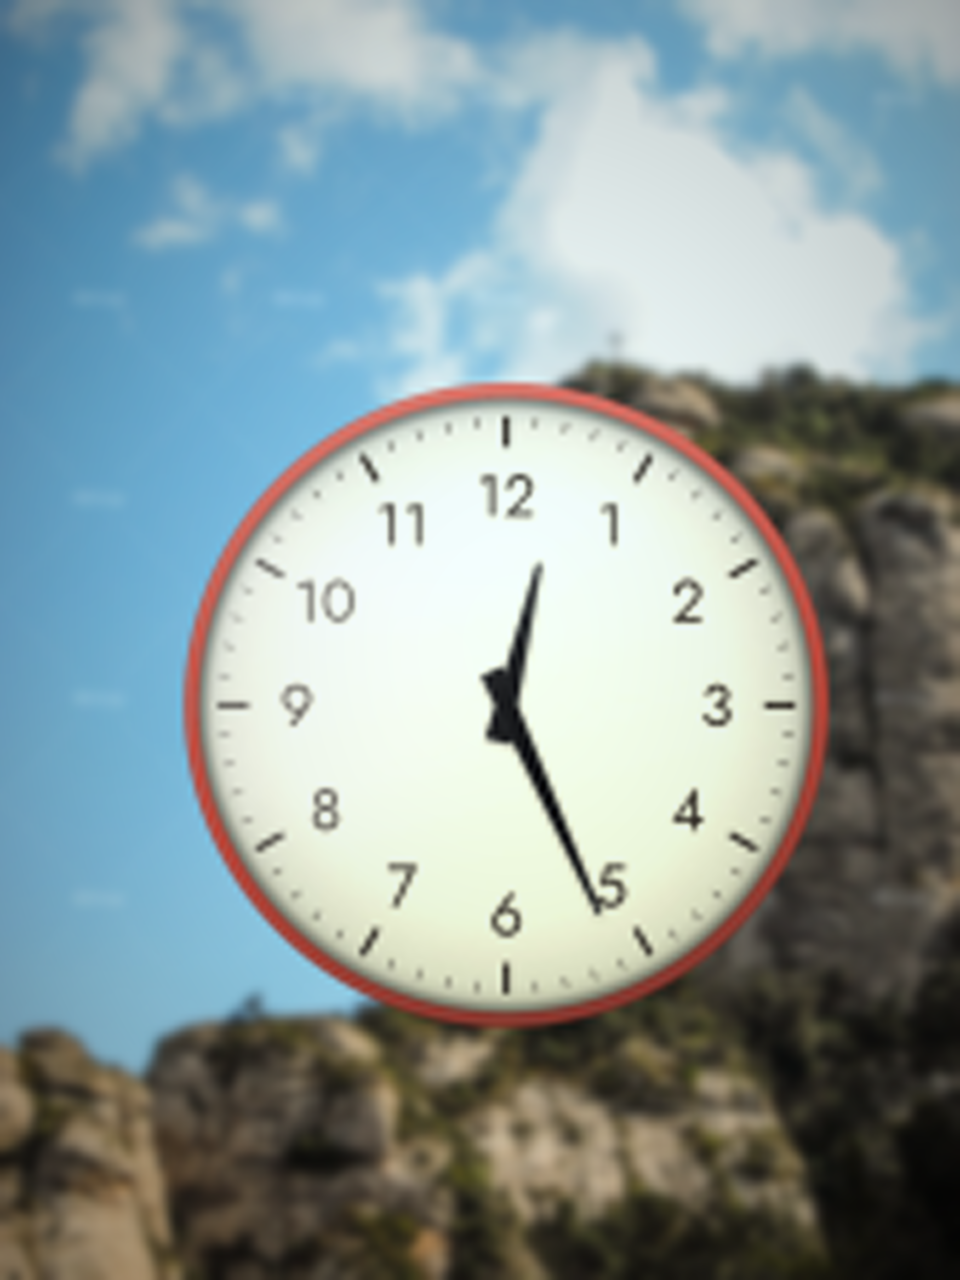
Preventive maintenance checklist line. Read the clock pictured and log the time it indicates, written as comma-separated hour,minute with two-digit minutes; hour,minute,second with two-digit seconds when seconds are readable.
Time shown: 12,26
